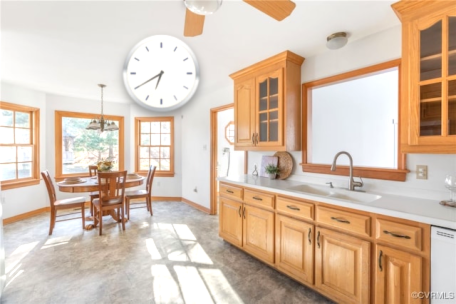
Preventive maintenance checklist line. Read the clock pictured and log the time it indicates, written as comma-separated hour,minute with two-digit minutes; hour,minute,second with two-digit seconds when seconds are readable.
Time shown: 6,40
